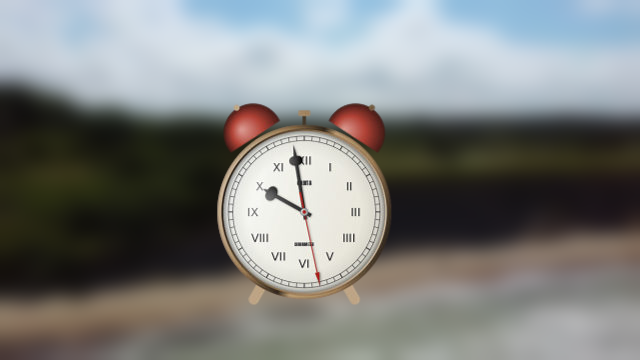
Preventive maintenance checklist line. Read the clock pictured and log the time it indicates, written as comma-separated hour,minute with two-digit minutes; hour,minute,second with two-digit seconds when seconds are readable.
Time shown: 9,58,28
